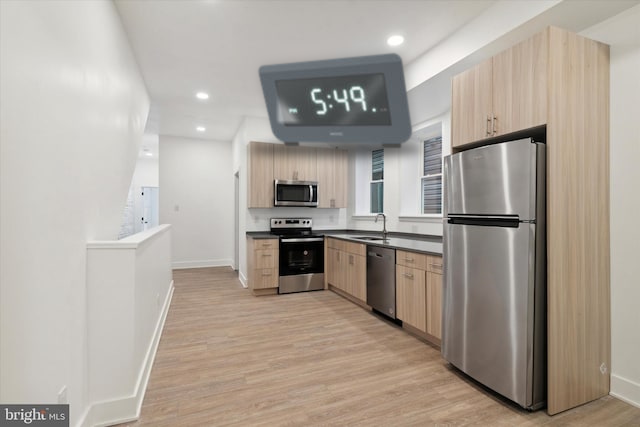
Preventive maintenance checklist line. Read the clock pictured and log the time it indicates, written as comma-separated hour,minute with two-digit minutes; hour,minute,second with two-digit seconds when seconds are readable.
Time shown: 5,49
